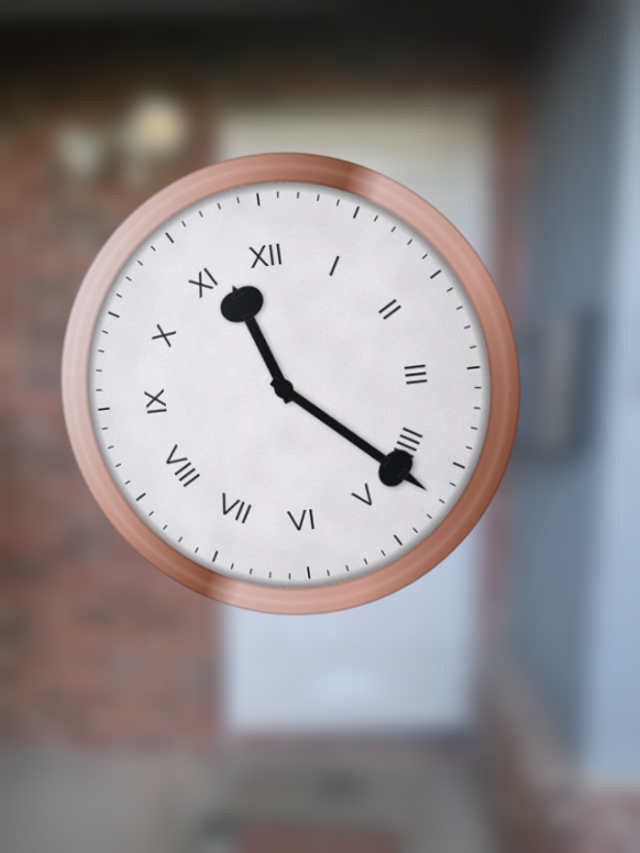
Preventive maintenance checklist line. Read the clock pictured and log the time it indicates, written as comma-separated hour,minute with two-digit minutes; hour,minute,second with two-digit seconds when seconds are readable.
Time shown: 11,22
